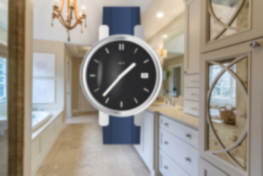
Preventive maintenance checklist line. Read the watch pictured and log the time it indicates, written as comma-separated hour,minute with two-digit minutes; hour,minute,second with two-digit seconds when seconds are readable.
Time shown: 1,37
